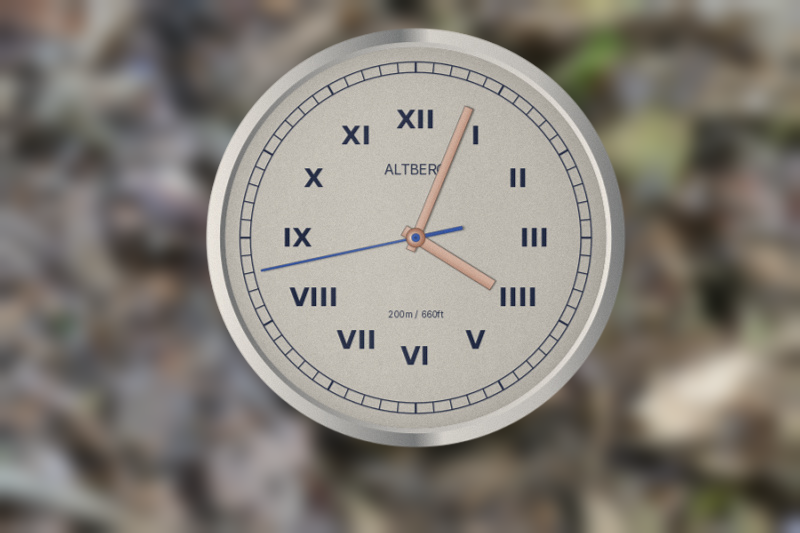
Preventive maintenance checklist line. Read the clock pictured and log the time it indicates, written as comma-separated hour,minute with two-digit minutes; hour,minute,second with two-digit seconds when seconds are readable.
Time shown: 4,03,43
